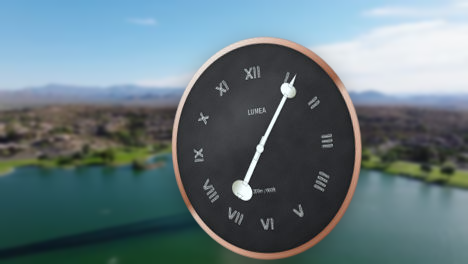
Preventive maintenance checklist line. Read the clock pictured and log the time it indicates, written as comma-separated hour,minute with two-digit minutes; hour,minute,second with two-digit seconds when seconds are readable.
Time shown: 7,06
